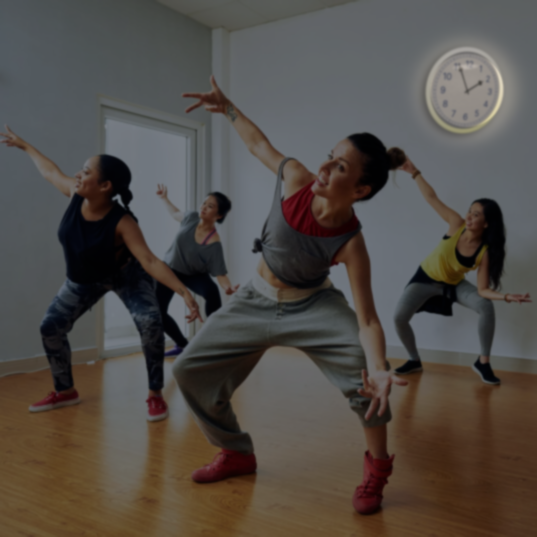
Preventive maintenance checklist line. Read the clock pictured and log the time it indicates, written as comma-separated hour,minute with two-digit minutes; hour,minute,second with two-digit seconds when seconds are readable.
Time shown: 1,56
